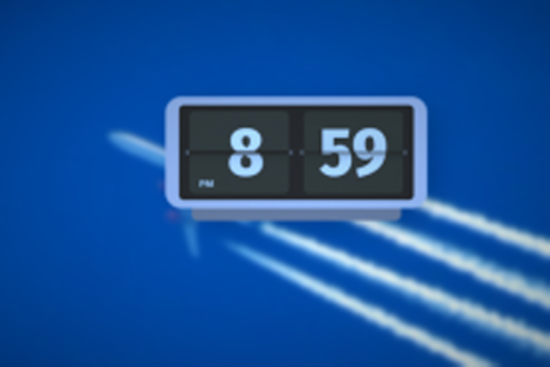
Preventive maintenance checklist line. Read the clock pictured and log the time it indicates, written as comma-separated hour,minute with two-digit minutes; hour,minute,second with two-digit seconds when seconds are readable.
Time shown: 8,59
